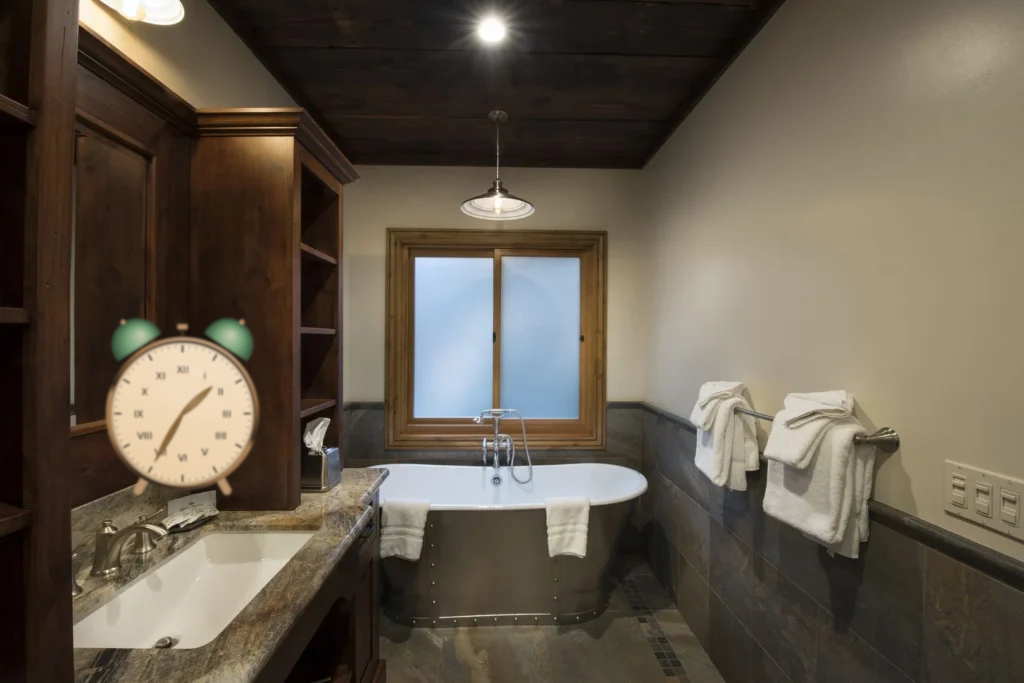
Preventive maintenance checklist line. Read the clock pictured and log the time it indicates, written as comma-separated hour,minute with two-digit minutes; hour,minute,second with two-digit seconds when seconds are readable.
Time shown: 1,35
